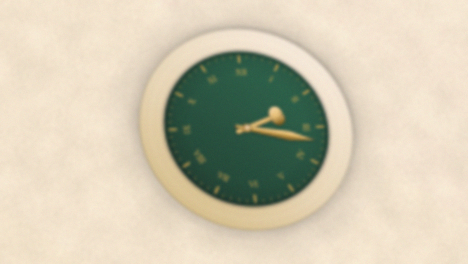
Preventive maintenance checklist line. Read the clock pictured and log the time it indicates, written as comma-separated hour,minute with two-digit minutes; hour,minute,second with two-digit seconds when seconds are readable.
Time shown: 2,17
